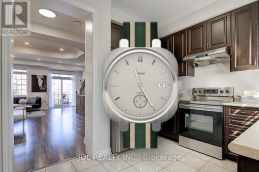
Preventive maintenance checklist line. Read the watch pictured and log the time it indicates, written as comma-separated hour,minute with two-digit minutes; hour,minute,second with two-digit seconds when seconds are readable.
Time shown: 11,25
